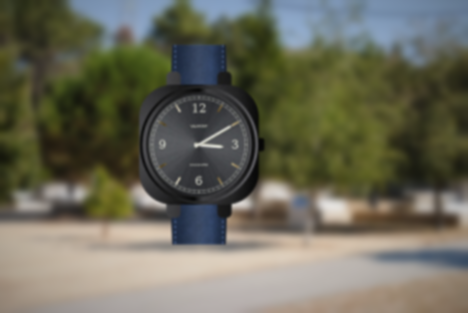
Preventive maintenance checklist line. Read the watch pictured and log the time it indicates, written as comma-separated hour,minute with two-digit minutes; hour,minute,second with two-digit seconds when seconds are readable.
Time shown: 3,10
